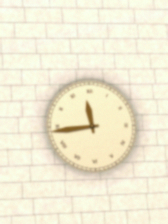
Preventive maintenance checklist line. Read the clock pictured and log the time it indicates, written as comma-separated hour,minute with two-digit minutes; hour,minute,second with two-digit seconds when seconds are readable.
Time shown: 11,44
